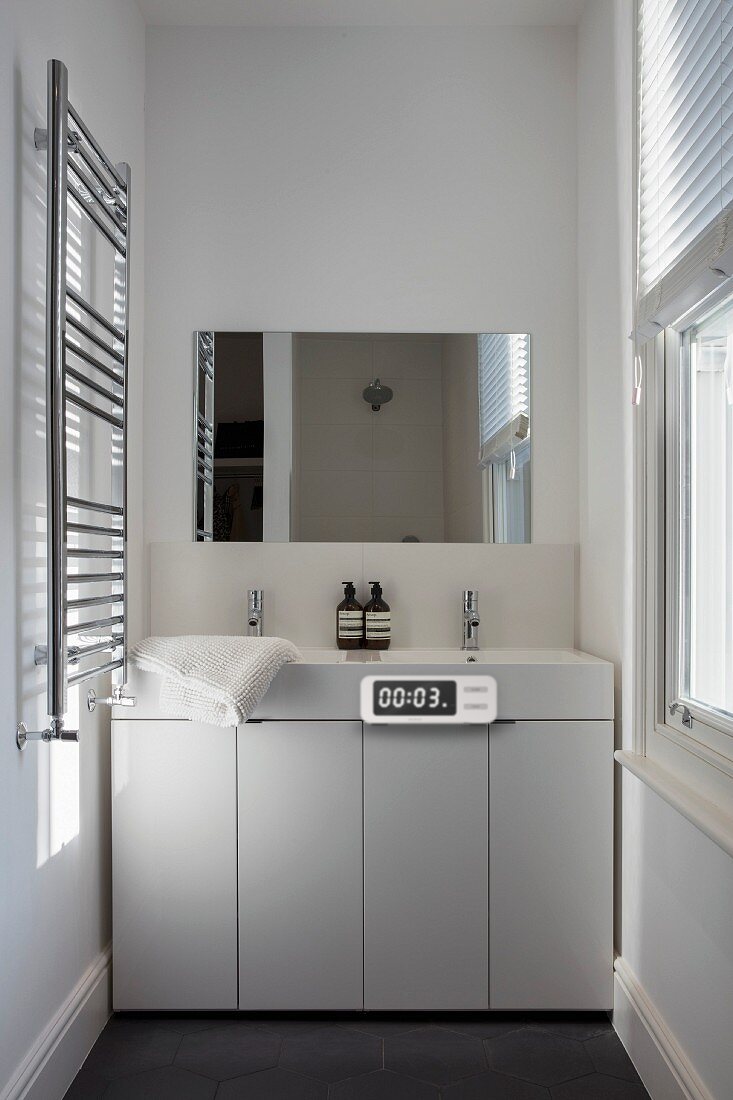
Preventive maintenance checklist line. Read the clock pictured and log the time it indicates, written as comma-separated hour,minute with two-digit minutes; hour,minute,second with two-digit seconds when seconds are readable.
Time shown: 0,03
